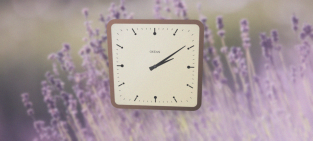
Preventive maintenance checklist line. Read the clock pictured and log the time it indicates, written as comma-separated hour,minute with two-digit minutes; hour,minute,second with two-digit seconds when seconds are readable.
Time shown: 2,09
